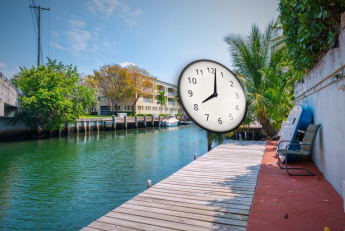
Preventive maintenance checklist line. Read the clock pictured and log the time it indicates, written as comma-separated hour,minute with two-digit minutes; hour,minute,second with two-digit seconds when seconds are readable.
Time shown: 8,02
